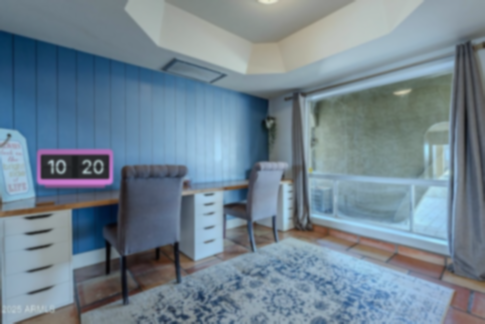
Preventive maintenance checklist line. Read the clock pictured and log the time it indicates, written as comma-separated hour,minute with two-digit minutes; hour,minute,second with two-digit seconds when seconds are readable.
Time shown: 10,20
